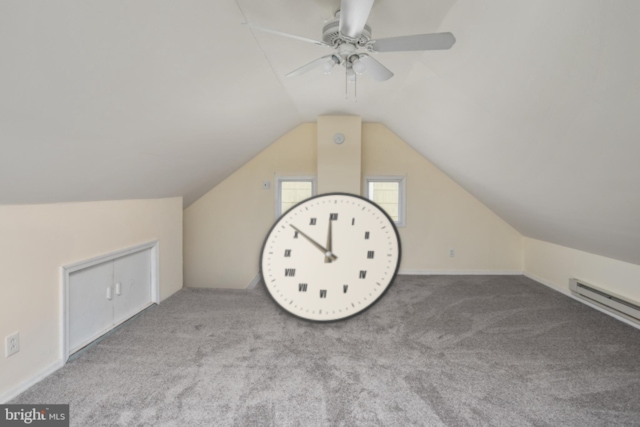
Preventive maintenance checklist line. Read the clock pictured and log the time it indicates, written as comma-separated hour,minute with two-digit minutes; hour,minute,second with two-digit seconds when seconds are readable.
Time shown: 11,51
